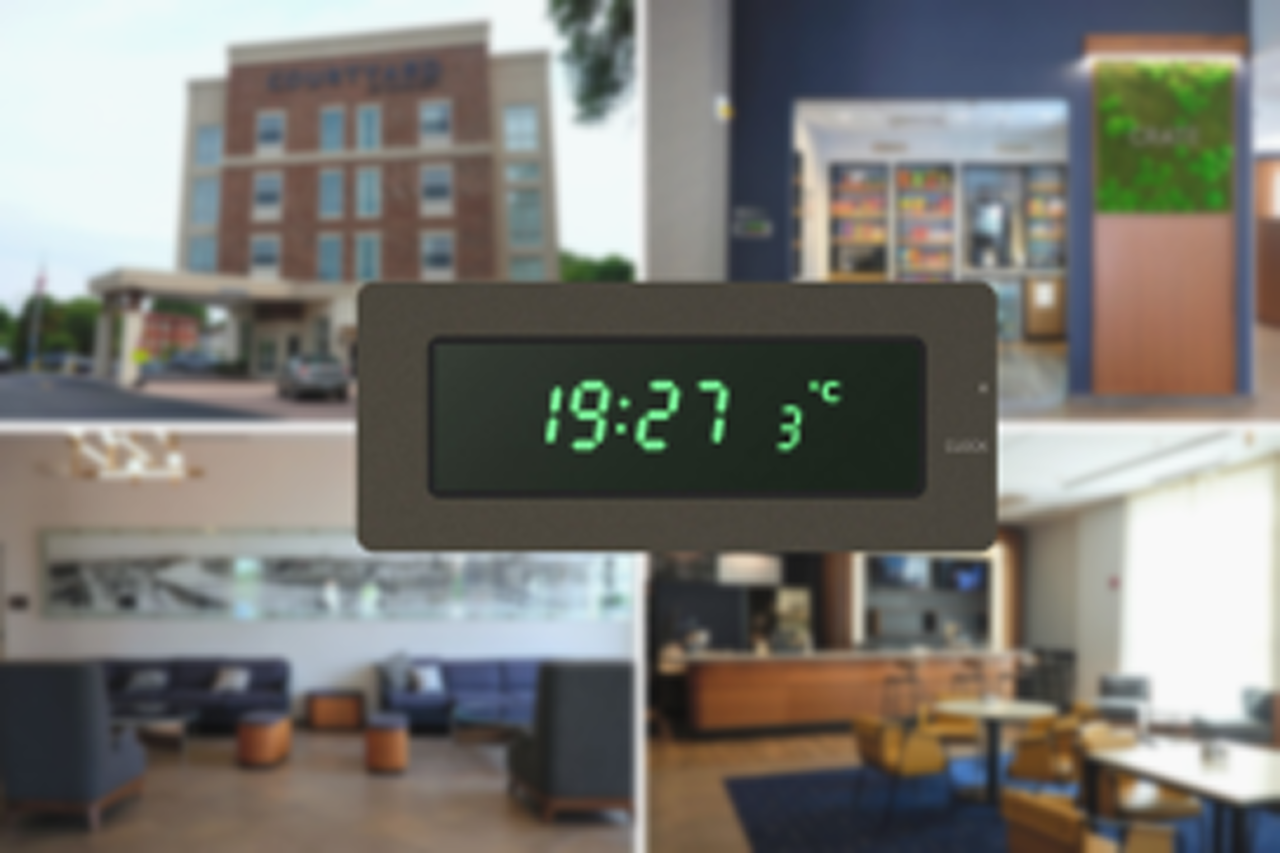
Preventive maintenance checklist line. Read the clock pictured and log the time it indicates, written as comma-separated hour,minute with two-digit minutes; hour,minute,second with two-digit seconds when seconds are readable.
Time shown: 19,27
